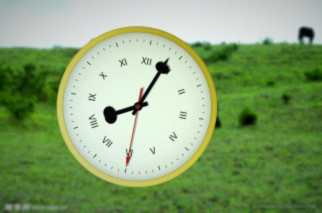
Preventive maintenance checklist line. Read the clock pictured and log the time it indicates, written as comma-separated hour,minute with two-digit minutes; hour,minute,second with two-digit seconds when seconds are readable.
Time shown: 8,03,30
